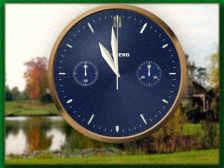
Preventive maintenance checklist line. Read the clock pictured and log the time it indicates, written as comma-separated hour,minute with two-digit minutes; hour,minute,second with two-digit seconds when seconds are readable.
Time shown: 10,59
